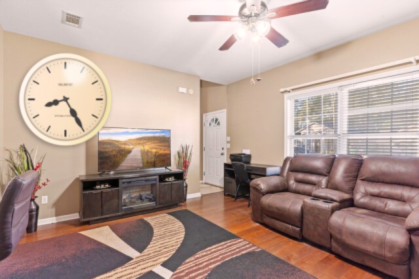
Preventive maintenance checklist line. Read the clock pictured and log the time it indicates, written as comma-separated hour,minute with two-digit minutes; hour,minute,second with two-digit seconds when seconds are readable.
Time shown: 8,25
